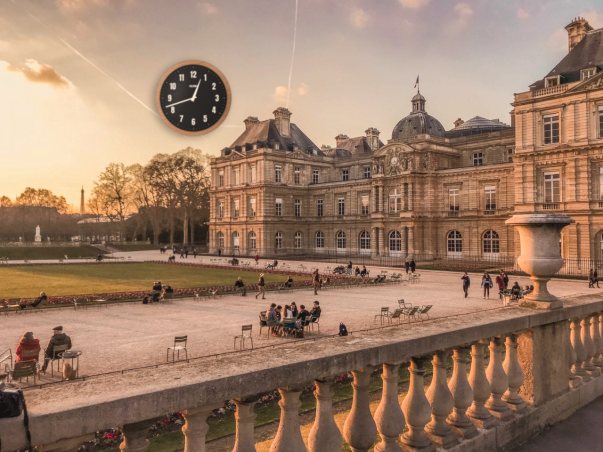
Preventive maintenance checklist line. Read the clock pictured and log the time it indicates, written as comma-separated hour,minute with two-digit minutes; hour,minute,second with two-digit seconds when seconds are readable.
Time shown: 12,42
